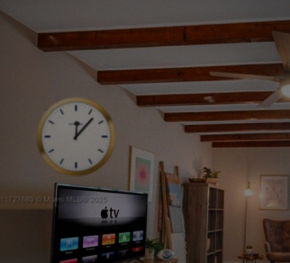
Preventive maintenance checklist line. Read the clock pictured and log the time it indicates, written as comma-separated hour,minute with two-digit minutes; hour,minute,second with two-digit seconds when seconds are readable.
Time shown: 12,07
